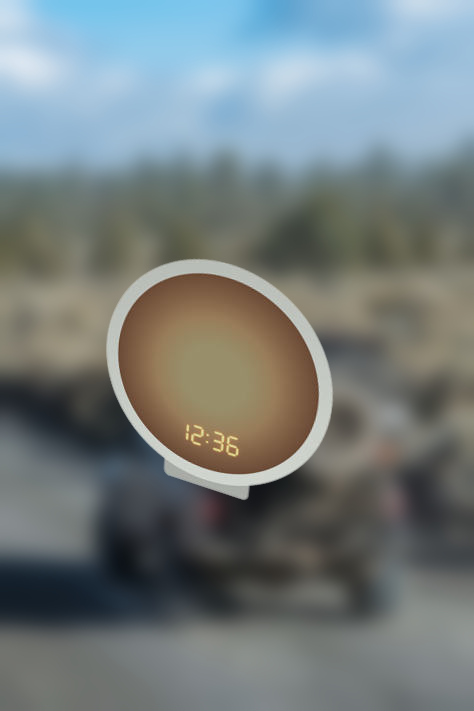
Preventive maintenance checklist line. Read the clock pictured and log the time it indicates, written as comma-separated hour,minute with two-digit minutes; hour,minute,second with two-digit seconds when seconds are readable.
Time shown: 12,36
